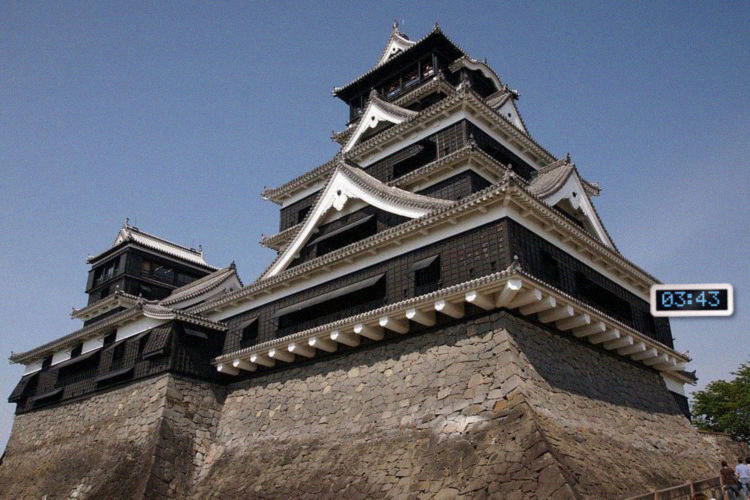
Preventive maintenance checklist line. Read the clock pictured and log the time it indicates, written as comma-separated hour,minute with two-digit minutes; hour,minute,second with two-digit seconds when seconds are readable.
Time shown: 3,43
